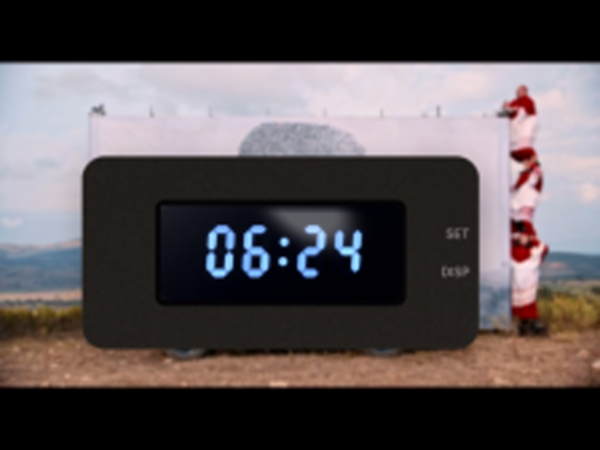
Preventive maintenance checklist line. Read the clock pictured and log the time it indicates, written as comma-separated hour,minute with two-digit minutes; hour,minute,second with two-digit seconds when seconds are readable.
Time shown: 6,24
